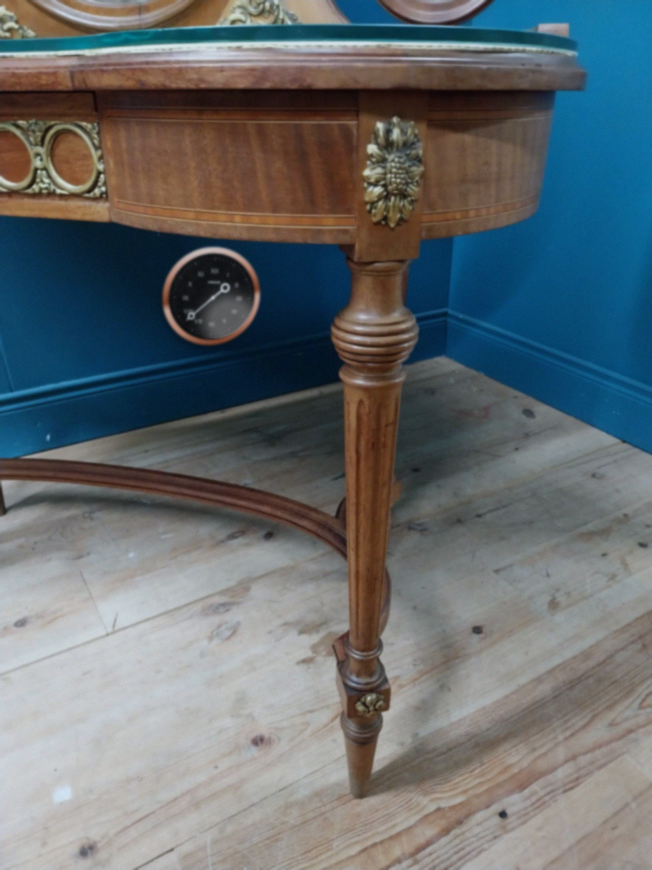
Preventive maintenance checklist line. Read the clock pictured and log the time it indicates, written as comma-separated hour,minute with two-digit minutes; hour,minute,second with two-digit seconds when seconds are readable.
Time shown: 1,38
